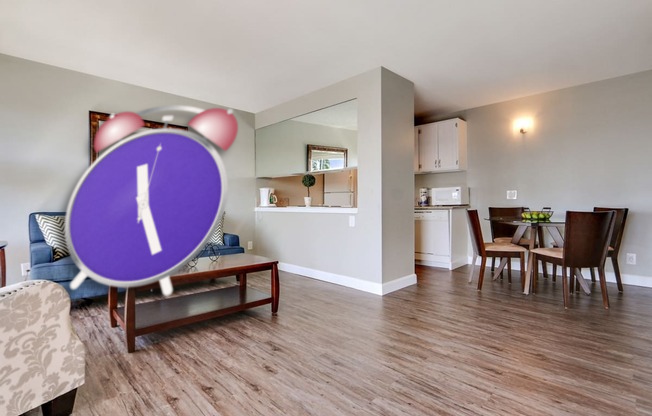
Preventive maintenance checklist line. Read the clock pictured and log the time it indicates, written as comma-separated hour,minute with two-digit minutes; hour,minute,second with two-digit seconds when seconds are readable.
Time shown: 11,25,00
